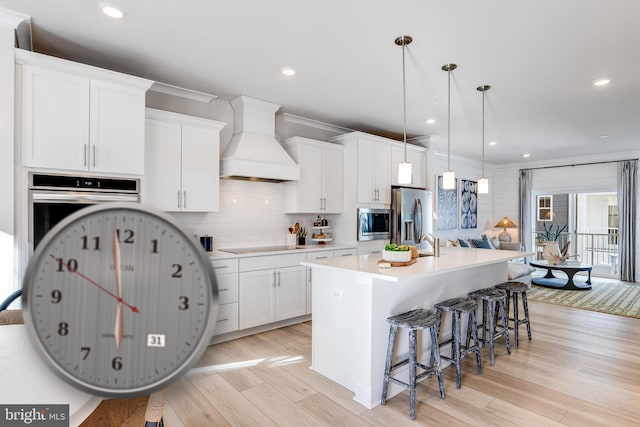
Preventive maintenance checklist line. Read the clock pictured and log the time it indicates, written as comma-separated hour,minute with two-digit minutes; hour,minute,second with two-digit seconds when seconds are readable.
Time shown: 5,58,50
